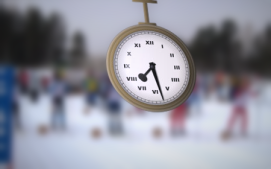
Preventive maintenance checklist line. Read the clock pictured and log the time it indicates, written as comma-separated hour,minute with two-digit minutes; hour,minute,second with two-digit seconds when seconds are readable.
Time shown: 7,28
